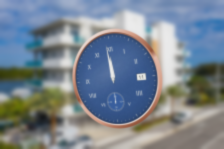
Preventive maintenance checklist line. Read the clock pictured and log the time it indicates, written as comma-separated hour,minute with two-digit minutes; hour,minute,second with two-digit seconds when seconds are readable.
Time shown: 11,59
